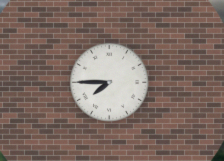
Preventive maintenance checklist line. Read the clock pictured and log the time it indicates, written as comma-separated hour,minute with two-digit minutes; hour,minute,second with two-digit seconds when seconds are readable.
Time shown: 7,45
